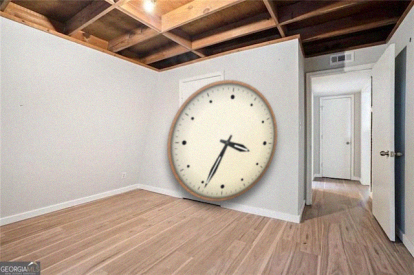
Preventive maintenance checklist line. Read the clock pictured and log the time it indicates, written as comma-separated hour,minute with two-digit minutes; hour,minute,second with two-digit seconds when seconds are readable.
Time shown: 3,34
